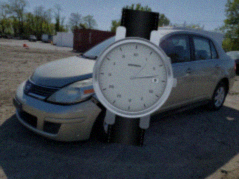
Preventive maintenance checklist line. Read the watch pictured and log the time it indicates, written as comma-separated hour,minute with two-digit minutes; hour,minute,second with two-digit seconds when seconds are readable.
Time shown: 1,13
